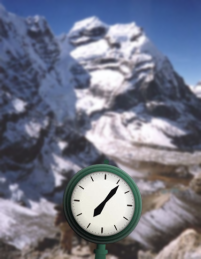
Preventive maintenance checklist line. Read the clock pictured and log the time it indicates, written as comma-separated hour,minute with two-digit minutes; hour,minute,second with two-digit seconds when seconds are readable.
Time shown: 7,06
